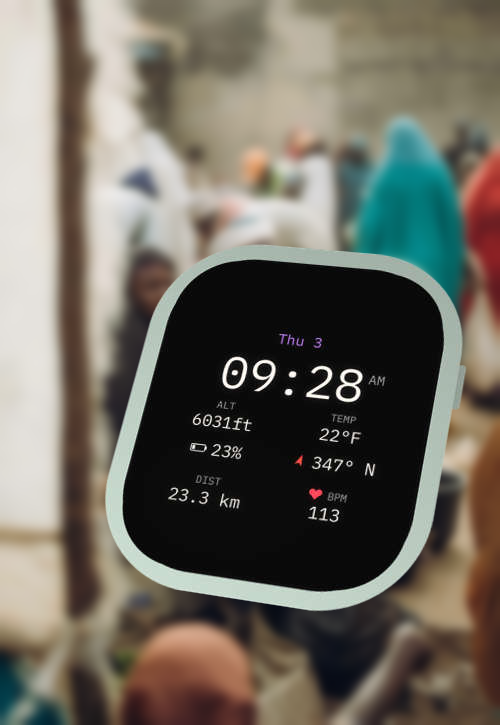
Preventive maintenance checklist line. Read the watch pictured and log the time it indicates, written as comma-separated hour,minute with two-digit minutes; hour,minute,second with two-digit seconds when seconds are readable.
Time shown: 9,28
